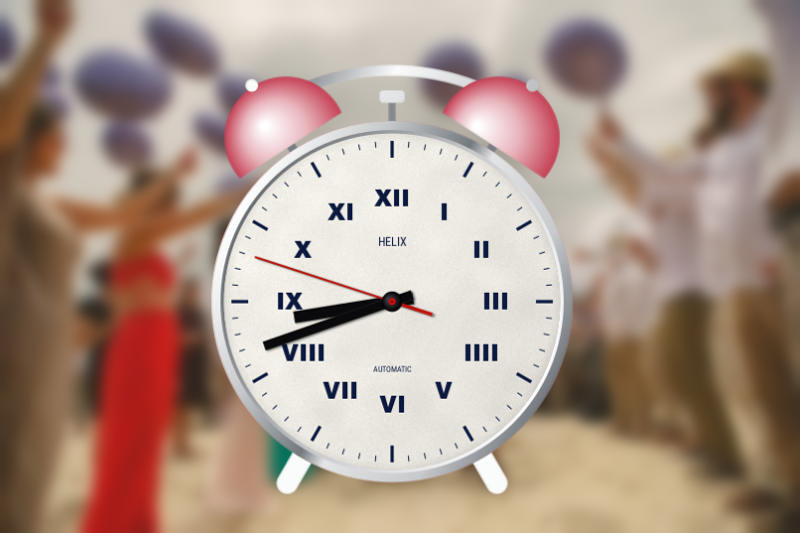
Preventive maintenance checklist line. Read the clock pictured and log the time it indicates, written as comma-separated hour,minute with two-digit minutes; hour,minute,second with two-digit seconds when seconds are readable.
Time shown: 8,41,48
